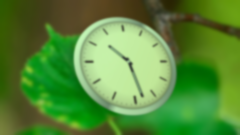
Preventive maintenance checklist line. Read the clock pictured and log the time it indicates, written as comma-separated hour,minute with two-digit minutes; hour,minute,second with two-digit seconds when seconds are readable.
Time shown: 10,28
